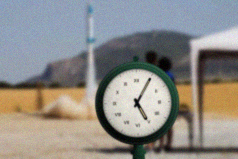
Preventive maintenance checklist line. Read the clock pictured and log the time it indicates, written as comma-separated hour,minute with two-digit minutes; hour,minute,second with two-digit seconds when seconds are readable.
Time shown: 5,05
